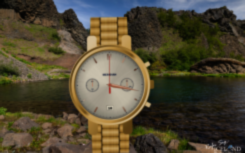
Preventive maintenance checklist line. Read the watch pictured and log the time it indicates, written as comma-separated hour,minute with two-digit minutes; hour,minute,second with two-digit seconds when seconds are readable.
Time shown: 3,17
